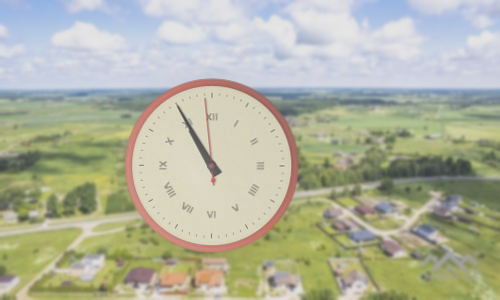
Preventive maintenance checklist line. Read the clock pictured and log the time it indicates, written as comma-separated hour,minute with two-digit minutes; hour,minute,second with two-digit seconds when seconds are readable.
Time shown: 10,54,59
